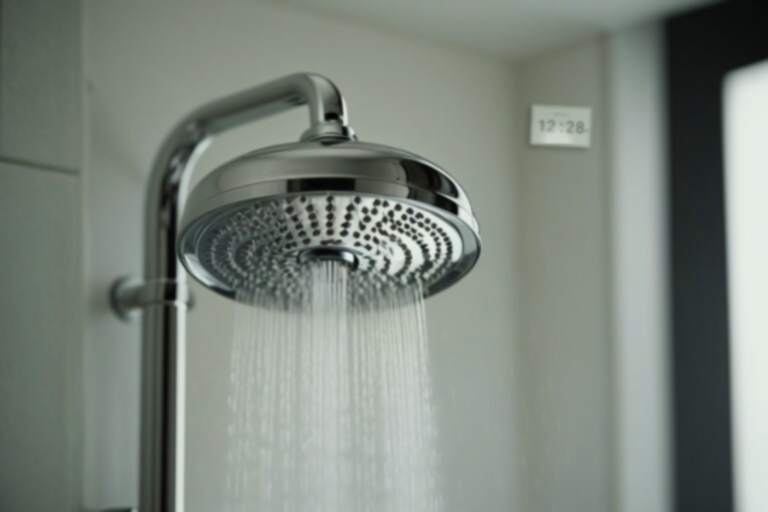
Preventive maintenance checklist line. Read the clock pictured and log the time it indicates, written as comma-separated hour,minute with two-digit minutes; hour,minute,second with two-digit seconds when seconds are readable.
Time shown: 12,28
